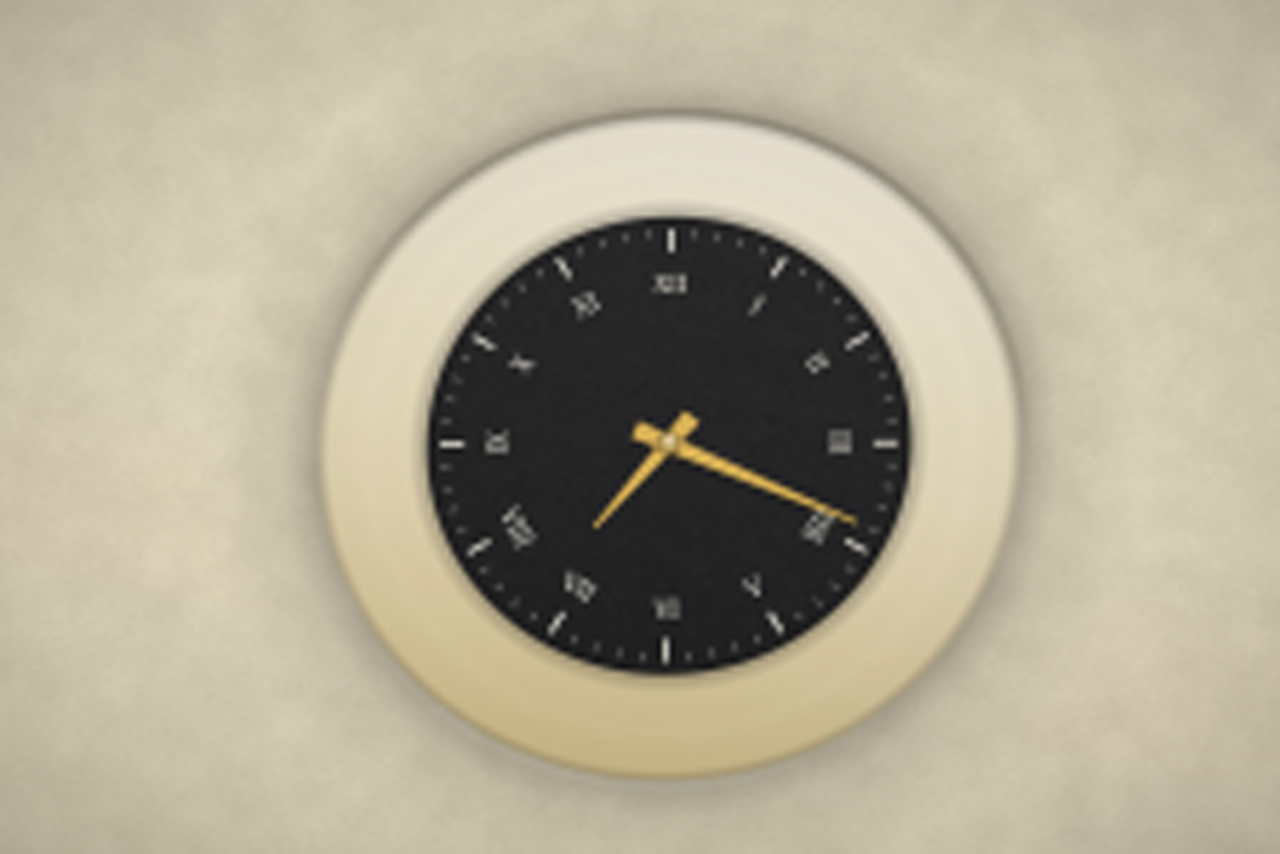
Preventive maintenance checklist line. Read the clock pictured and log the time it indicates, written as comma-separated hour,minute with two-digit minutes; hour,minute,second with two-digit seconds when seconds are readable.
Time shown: 7,19
